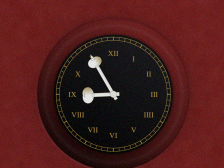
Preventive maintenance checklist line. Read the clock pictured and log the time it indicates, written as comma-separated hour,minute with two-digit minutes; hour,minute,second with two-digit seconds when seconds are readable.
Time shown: 8,55
